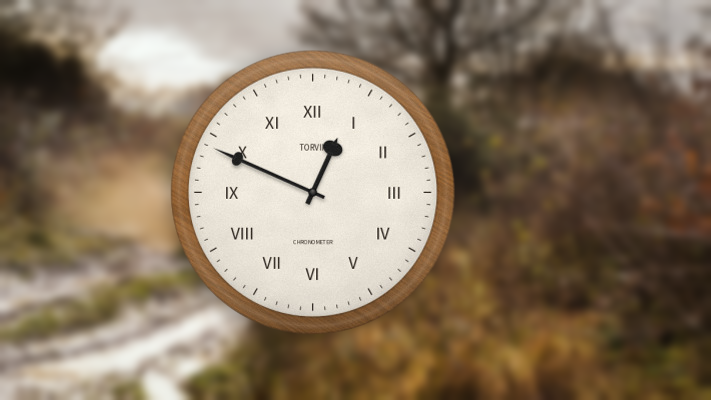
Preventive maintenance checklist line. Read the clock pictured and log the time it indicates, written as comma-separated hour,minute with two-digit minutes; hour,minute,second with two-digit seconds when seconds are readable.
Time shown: 12,49
